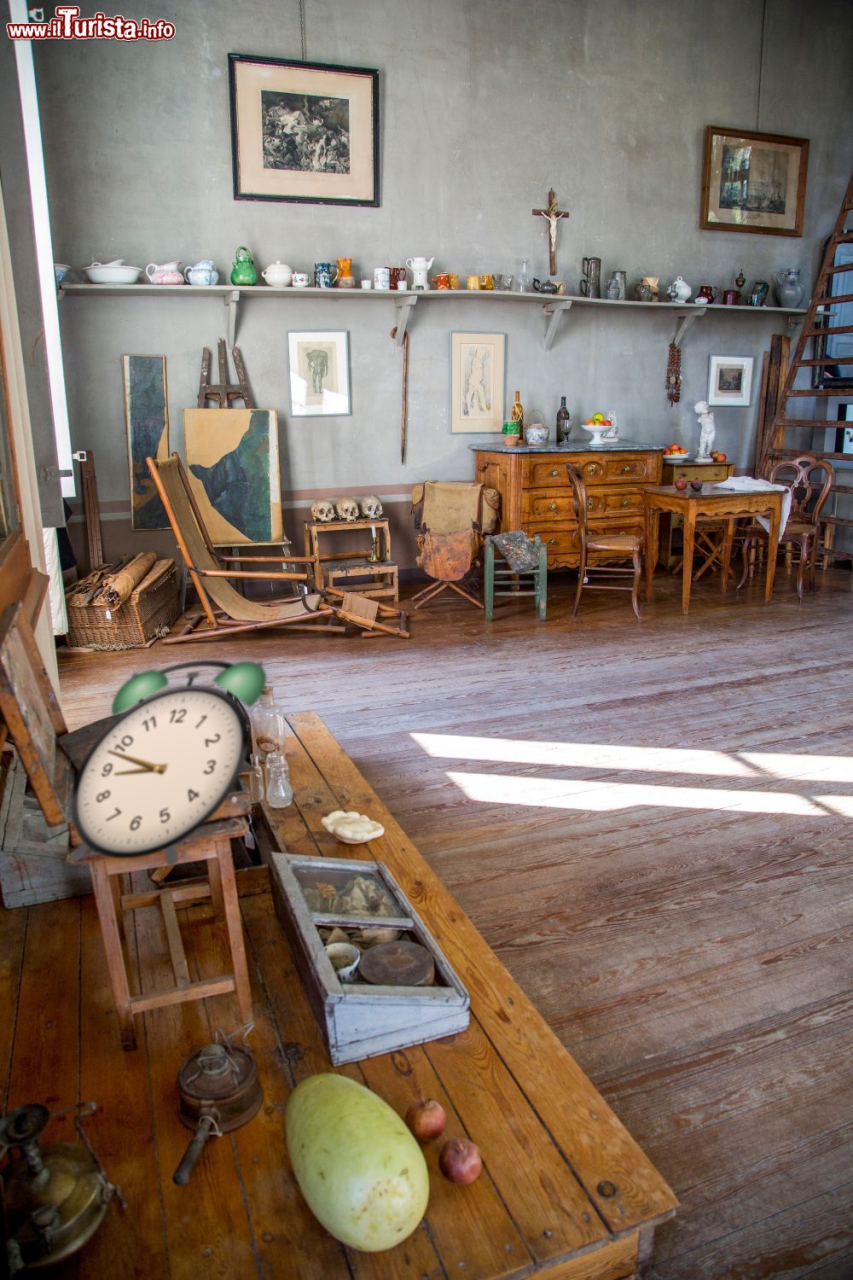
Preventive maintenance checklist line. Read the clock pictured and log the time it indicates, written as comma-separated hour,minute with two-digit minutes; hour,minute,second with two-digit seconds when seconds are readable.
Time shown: 8,48
